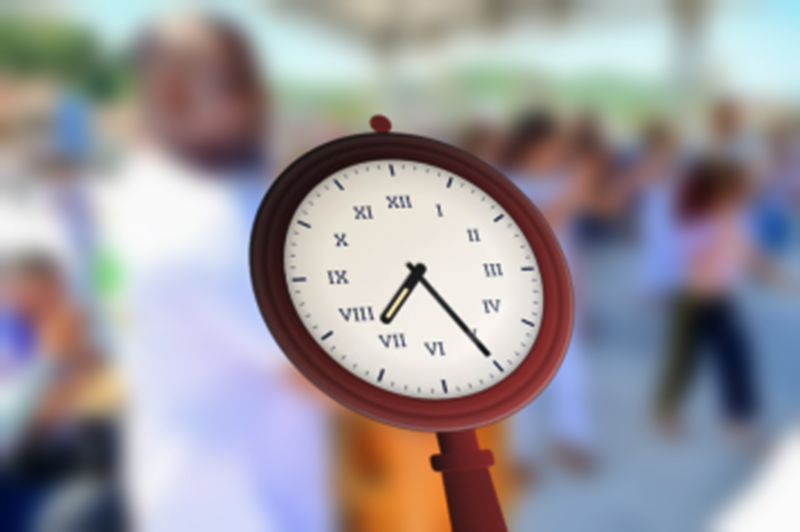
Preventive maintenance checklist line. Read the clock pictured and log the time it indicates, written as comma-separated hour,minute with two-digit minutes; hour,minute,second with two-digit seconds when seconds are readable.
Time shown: 7,25
